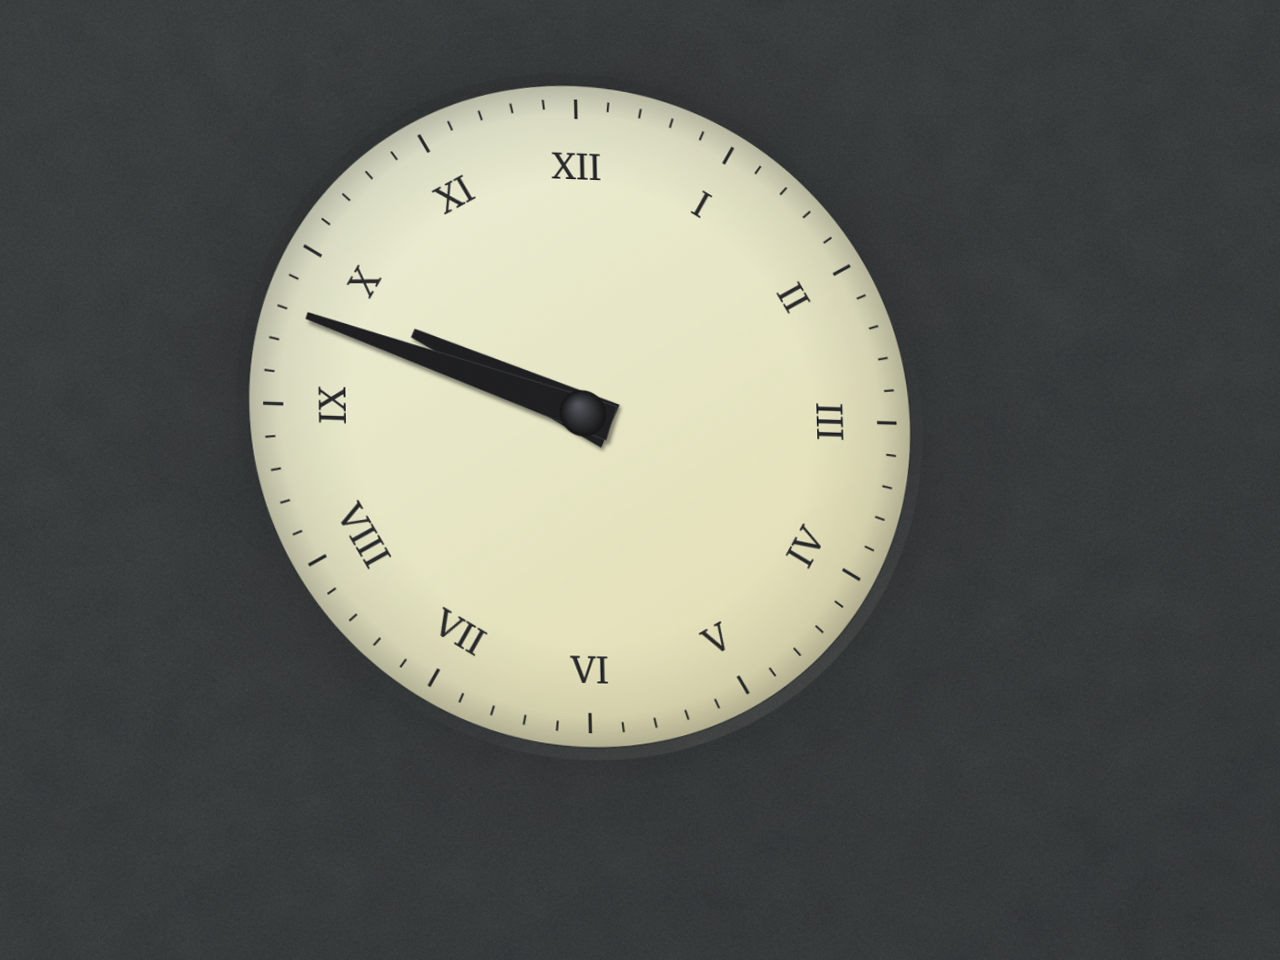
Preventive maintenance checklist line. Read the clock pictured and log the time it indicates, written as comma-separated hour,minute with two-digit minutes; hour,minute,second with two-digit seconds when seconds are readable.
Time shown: 9,48
